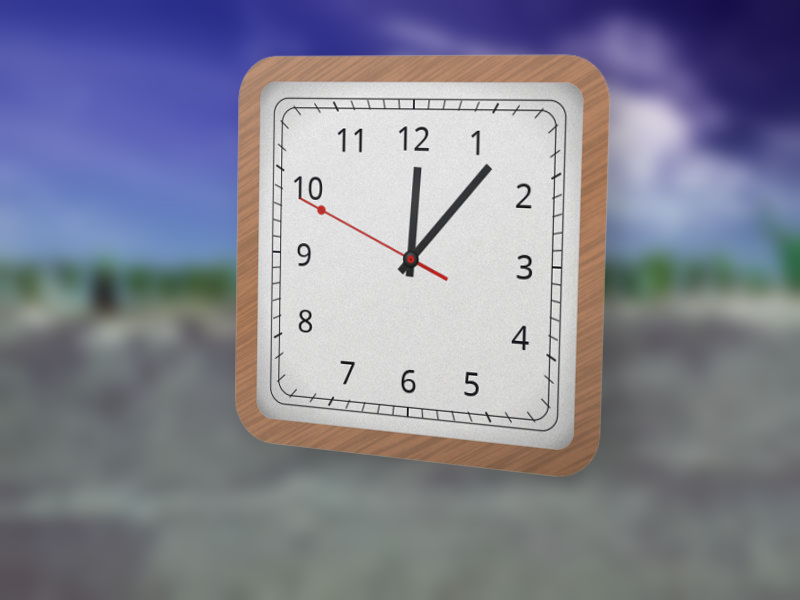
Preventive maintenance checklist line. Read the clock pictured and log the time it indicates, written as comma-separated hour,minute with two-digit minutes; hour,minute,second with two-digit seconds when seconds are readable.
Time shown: 12,06,49
